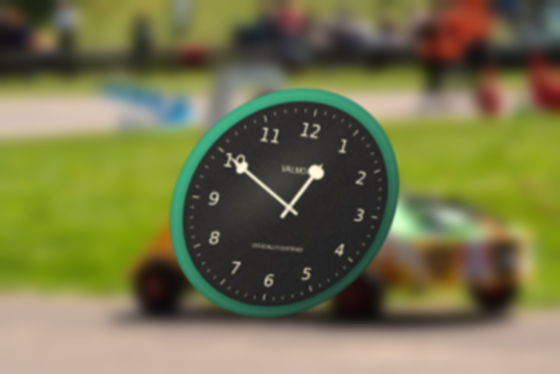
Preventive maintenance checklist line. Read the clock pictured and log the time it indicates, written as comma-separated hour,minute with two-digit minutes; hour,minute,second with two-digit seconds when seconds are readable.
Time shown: 12,50
